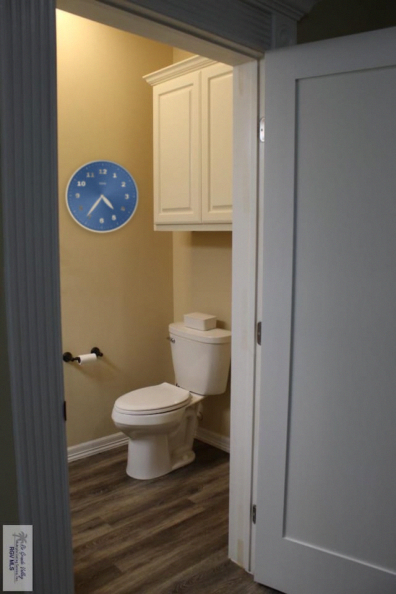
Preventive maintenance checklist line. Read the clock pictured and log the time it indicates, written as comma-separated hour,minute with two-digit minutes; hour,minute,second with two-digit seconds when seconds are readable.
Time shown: 4,36
